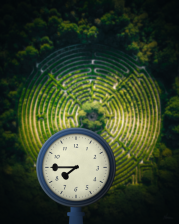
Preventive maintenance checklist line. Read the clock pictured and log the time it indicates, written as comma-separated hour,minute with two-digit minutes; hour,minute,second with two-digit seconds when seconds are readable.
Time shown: 7,45
